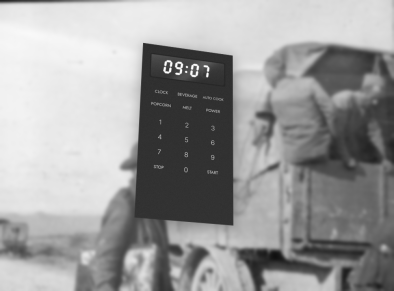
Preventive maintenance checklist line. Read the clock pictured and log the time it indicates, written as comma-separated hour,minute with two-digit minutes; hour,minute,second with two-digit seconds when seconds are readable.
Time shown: 9,07
